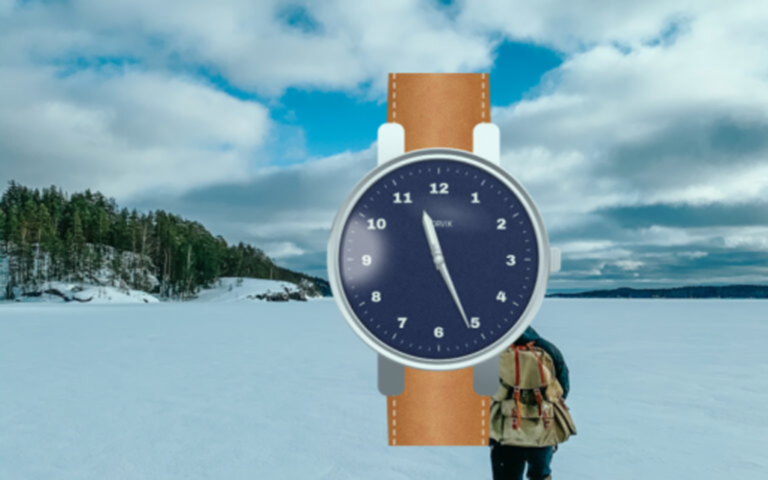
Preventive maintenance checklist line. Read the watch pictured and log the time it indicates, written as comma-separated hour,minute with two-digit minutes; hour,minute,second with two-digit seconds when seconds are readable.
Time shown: 11,26
